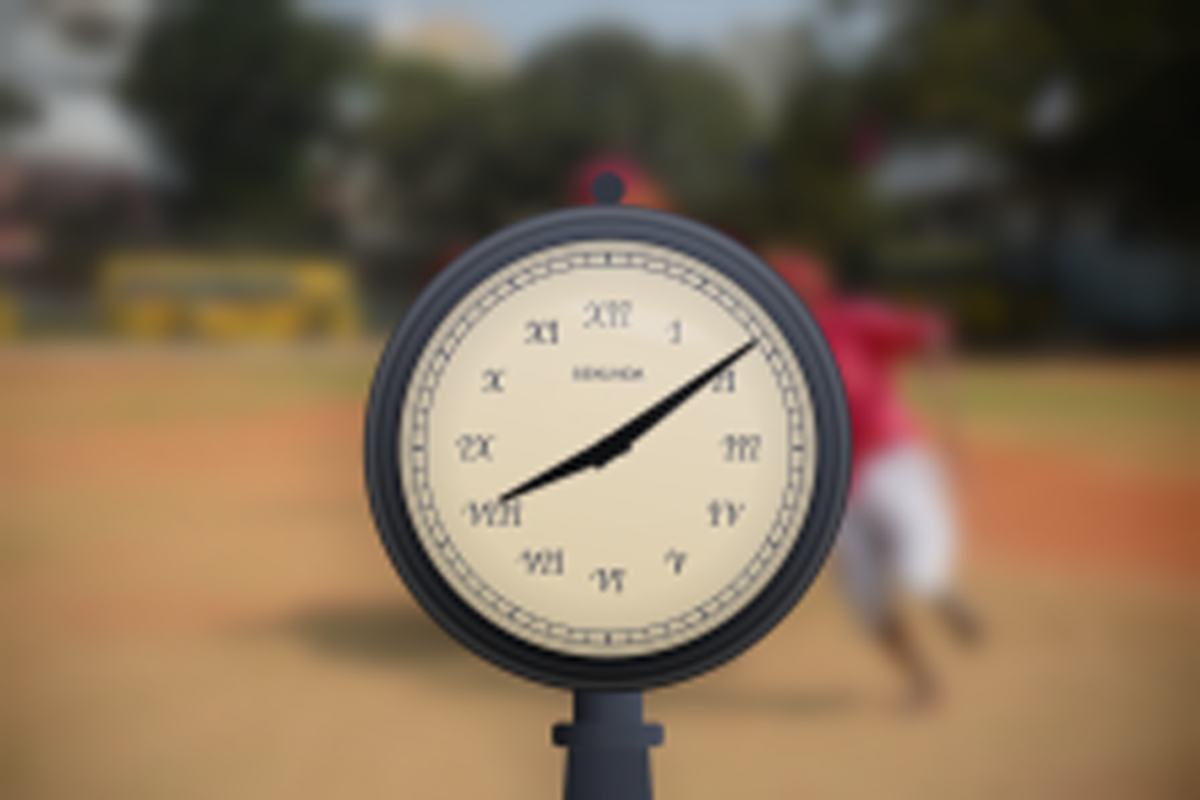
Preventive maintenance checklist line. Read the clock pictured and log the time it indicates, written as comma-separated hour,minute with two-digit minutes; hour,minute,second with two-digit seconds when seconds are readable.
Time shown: 8,09
